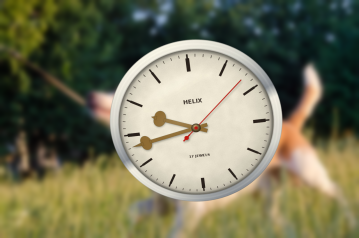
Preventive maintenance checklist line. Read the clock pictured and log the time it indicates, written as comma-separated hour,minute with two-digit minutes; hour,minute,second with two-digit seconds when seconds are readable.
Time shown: 9,43,08
